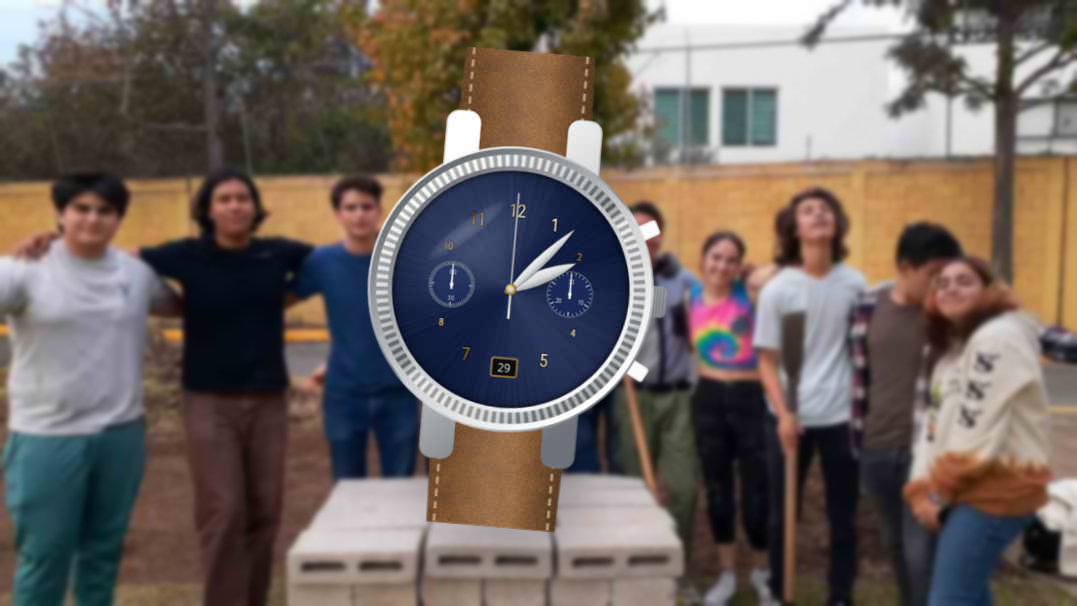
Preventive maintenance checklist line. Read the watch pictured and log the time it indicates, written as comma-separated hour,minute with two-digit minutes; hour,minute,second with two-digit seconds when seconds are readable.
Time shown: 2,07
